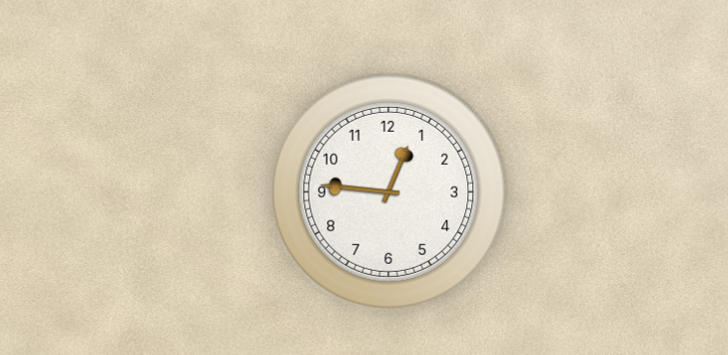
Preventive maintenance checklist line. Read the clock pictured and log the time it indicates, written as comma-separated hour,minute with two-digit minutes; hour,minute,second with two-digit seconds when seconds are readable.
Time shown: 12,46
